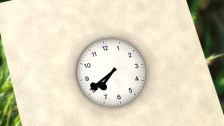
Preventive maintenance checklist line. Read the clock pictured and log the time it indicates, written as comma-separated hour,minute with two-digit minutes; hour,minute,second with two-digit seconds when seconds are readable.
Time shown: 7,41
